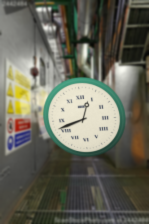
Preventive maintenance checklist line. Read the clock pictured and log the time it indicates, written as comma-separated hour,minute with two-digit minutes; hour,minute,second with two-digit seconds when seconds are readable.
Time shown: 12,42
